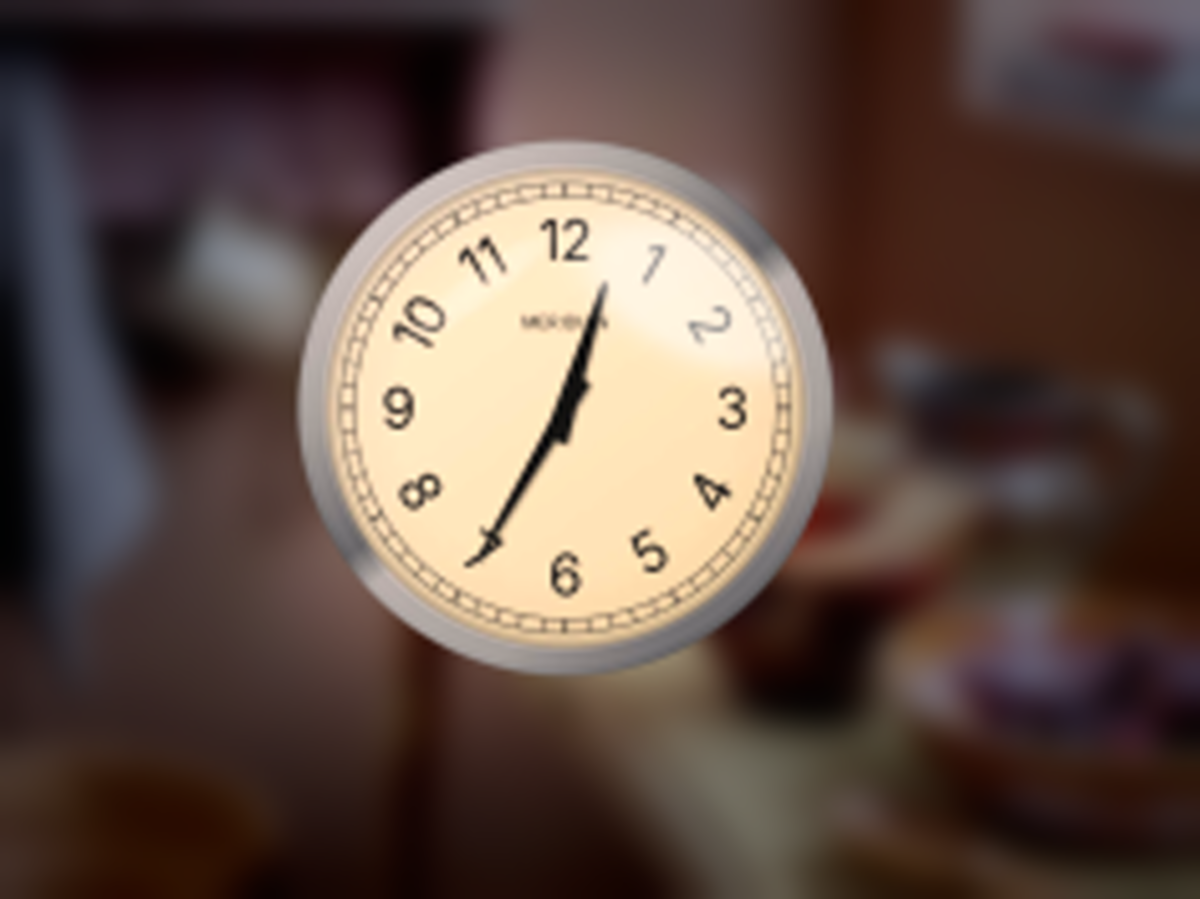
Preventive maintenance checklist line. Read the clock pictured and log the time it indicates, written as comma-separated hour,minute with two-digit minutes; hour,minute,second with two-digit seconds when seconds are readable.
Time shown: 12,35
